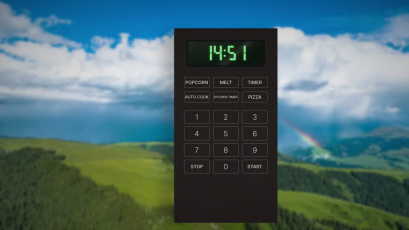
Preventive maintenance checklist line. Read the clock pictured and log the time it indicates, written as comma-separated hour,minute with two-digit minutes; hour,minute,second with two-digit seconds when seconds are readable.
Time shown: 14,51
